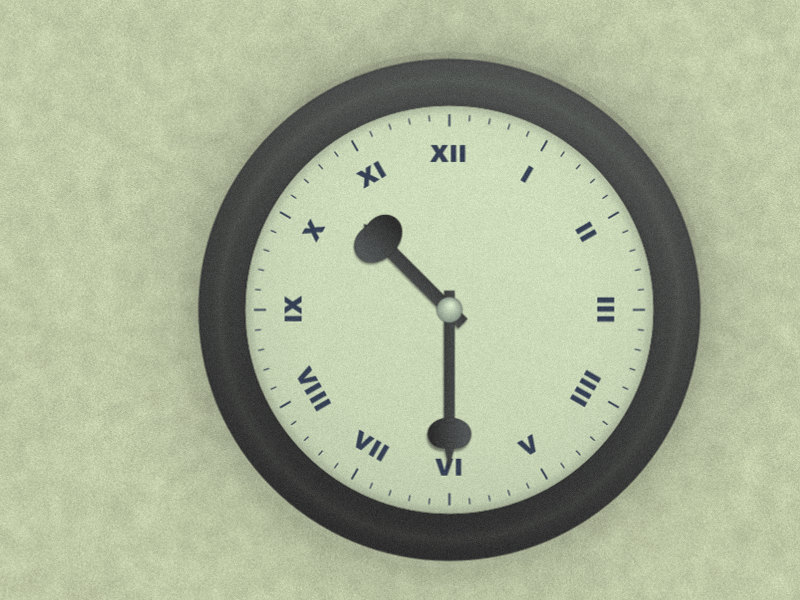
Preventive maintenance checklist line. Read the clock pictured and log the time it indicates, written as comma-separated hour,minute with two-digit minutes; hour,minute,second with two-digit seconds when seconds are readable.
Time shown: 10,30
